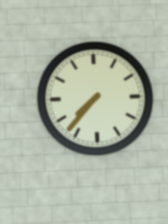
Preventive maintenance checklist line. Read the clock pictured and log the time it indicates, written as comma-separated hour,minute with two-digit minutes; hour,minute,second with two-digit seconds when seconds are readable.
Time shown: 7,37
